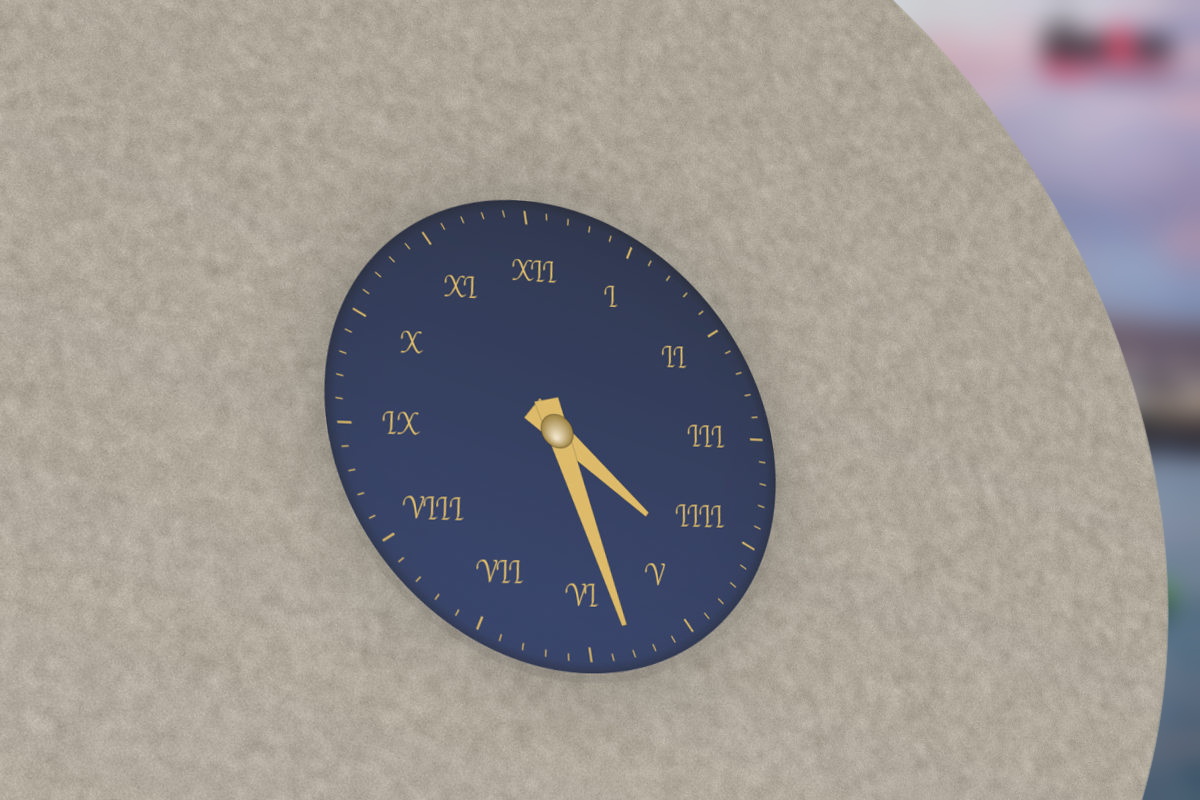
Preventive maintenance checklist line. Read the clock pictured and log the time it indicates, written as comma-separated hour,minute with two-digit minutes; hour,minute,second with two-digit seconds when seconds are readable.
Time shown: 4,28
